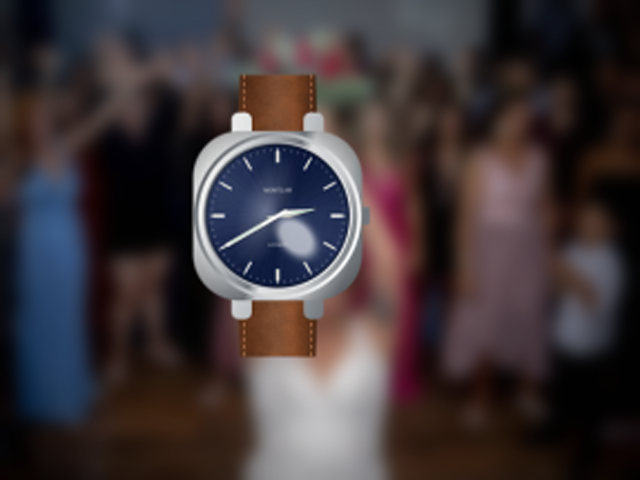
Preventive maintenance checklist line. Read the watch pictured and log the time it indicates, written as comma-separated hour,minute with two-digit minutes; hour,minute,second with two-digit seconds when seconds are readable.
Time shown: 2,40
